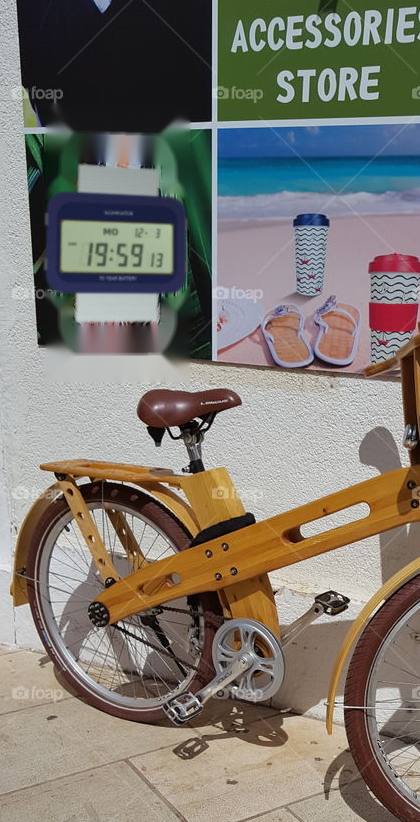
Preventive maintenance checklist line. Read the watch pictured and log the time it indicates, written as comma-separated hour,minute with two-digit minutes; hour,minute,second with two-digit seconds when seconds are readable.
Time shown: 19,59,13
